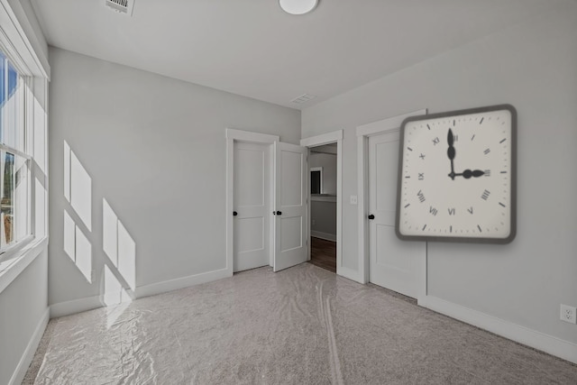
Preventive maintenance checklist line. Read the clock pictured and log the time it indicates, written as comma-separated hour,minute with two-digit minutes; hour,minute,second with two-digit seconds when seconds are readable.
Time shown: 2,59
